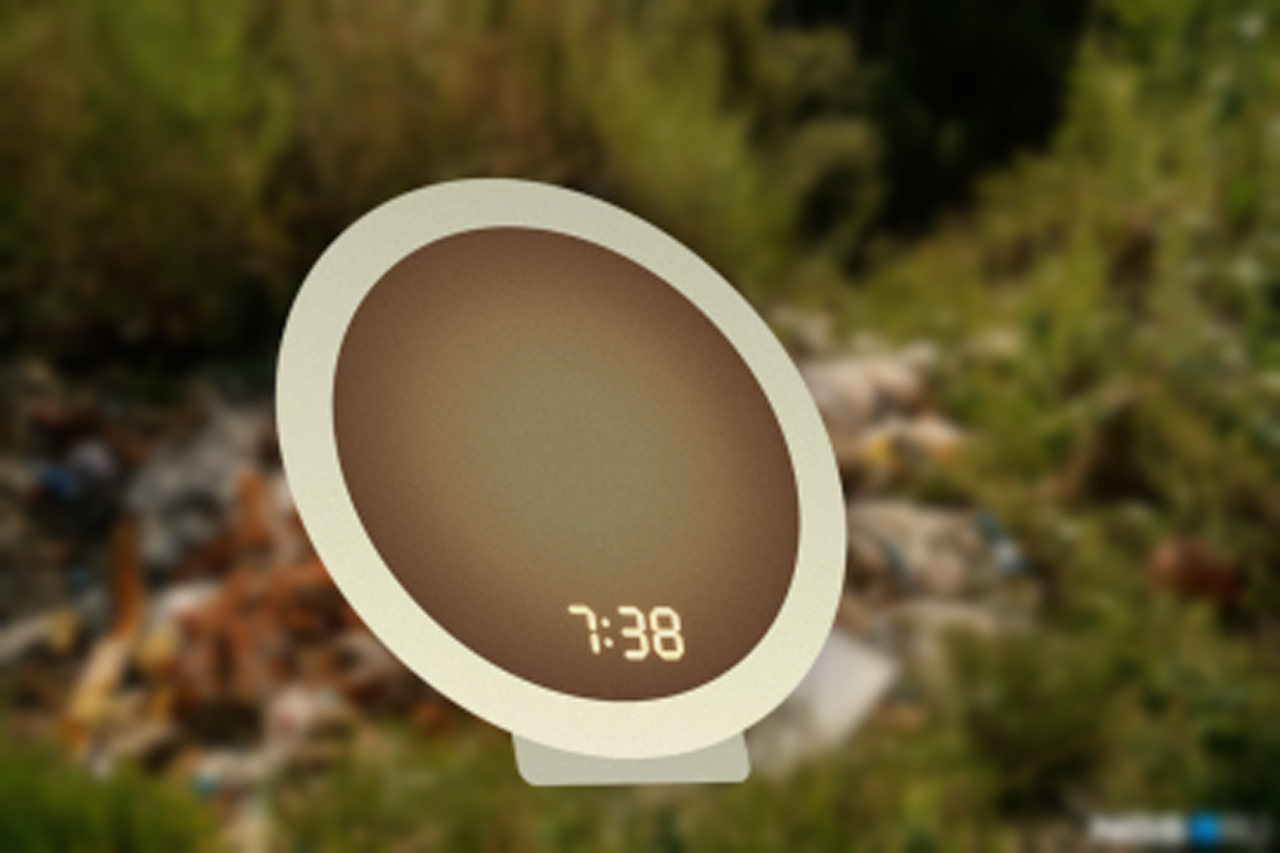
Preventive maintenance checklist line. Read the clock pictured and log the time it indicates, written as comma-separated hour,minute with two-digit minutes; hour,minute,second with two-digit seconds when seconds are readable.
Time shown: 7,38
